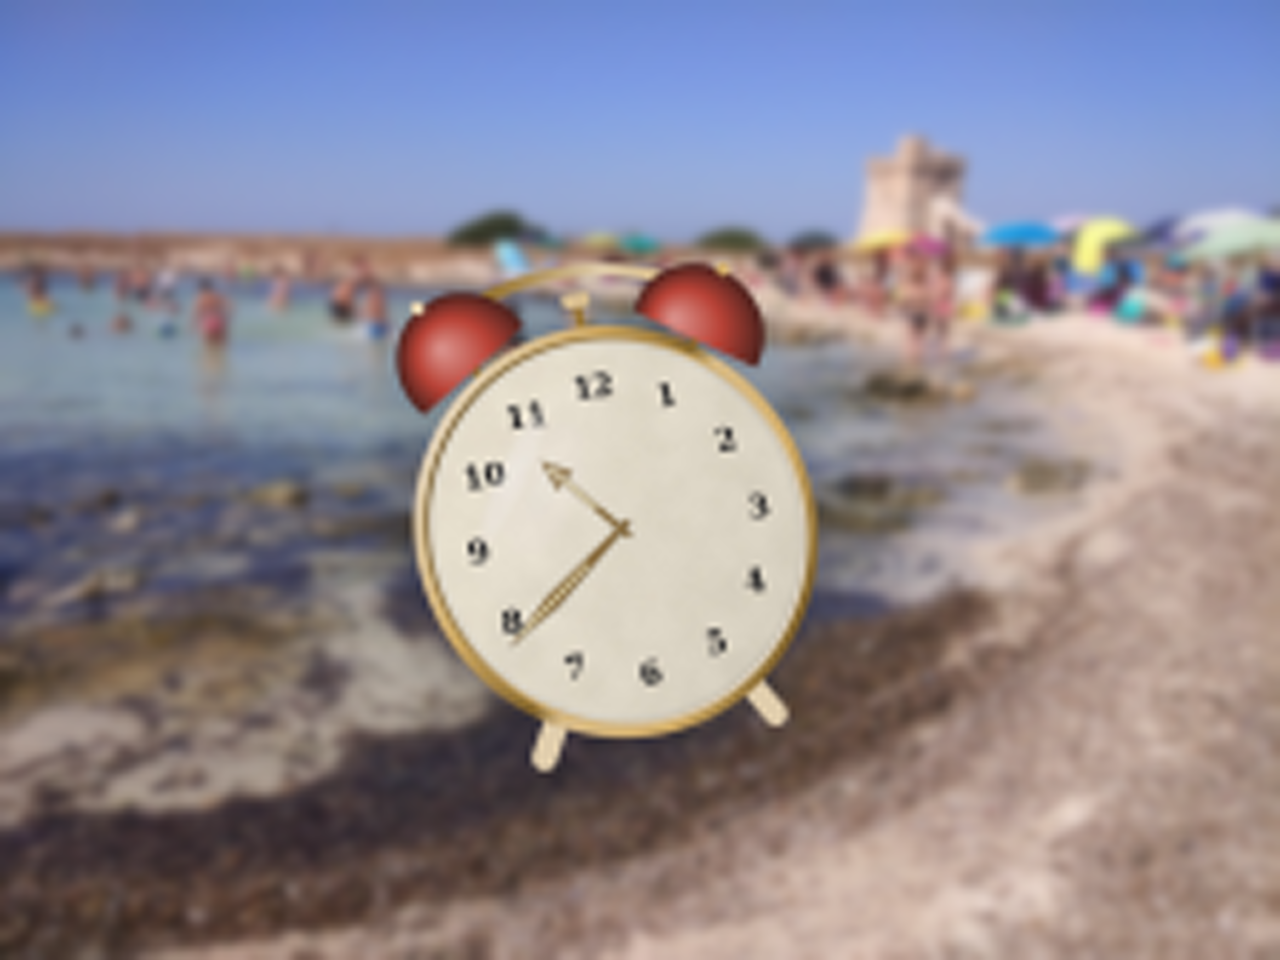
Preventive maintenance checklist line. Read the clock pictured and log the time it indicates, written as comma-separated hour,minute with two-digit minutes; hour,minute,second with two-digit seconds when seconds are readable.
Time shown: 10,39
